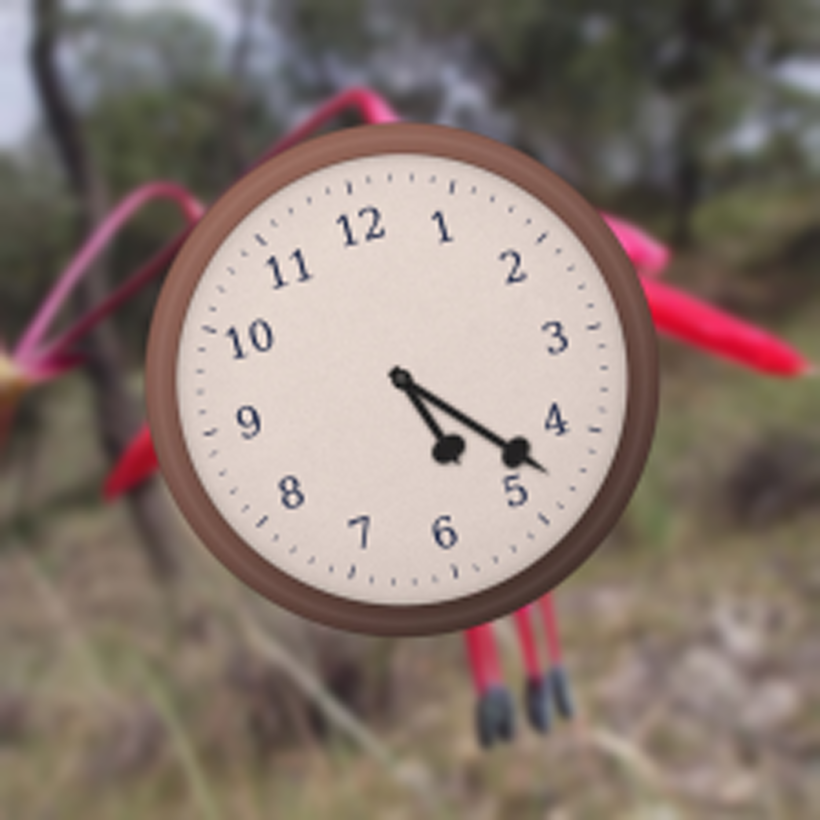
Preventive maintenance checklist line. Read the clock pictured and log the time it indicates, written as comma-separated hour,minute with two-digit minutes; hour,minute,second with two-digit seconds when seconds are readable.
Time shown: 5,23
